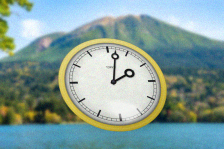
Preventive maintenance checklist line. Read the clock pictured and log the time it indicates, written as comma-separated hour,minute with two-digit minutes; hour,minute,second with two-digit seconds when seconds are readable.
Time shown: 2,02
